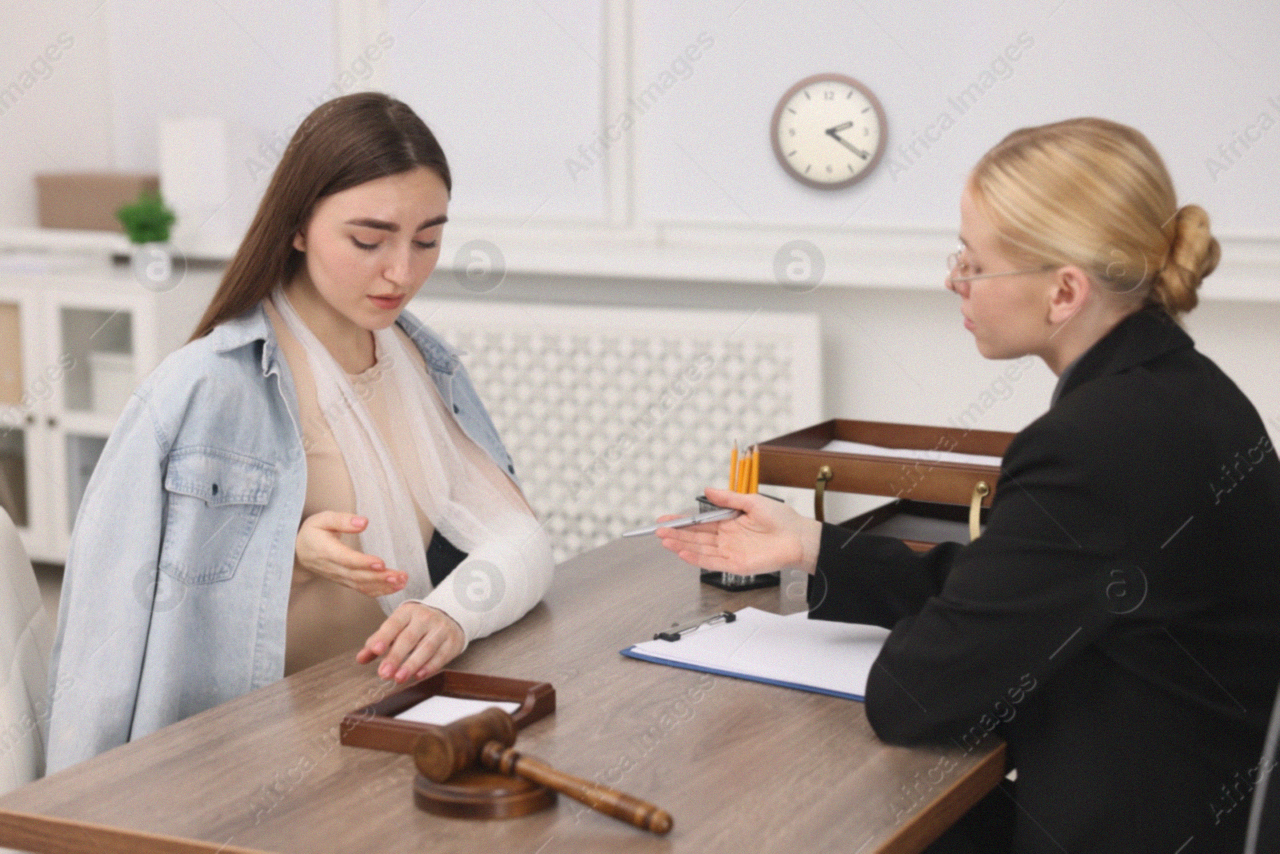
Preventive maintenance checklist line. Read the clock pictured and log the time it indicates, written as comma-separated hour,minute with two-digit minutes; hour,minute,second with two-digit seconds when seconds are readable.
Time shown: 2,21
